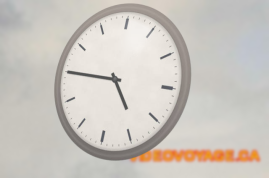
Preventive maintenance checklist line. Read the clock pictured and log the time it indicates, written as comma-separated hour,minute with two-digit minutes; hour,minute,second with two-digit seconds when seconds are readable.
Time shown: 4,45
